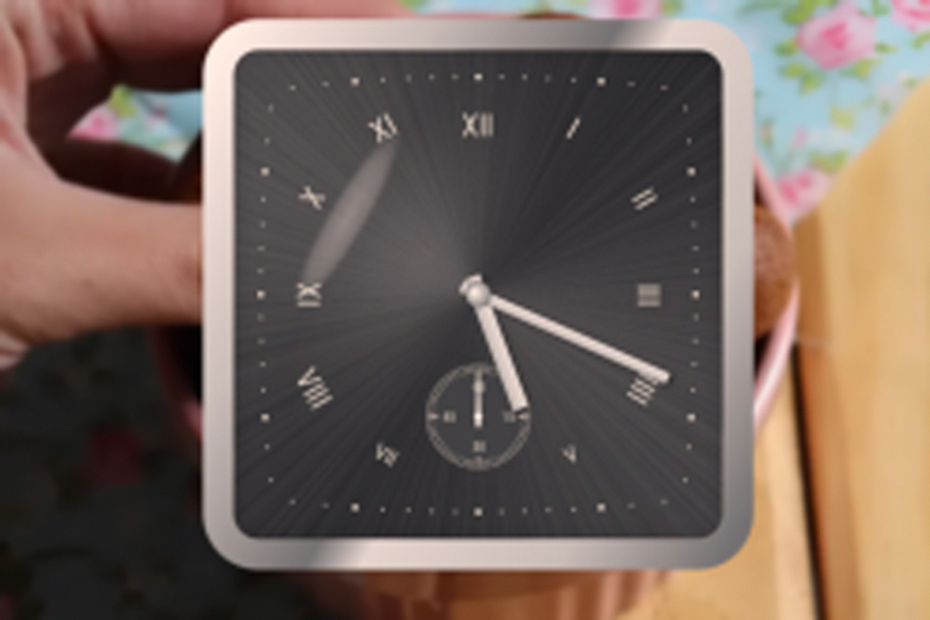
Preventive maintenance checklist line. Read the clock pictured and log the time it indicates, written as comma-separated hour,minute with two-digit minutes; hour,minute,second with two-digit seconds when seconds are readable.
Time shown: 5,19
